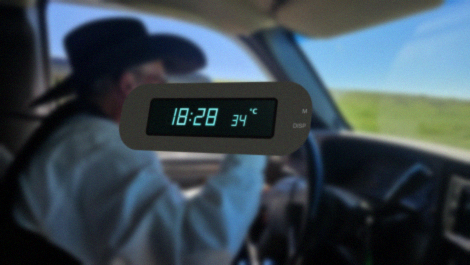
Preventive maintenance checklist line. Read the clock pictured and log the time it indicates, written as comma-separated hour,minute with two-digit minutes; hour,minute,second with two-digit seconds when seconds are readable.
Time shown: 18,28
